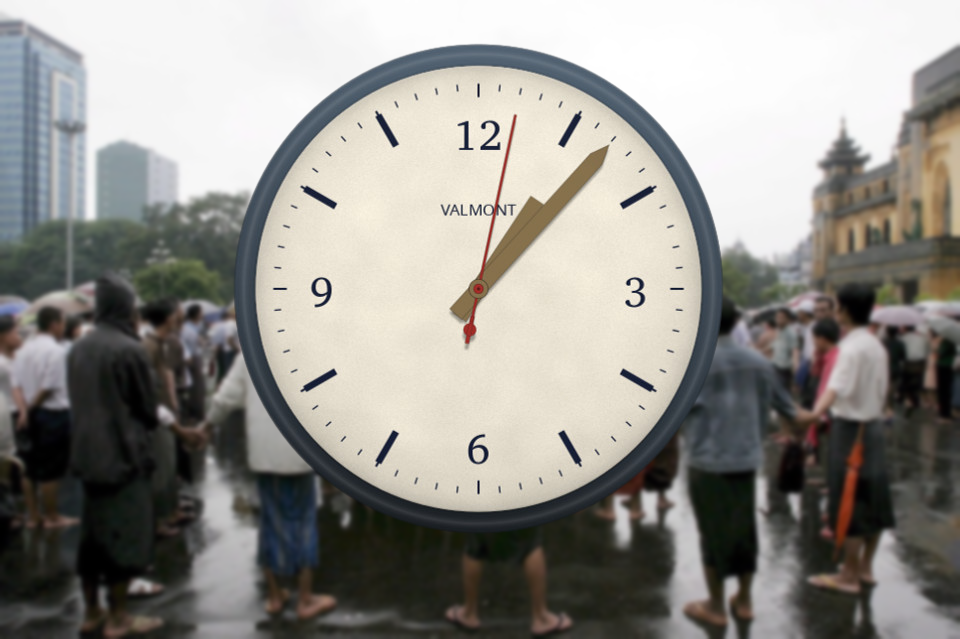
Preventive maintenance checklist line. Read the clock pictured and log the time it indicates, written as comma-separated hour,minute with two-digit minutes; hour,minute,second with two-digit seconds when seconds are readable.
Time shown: 1,07,02
